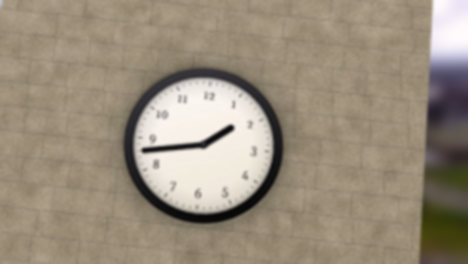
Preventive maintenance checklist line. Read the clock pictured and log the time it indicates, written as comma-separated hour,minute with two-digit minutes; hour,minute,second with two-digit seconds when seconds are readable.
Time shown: 1,43
